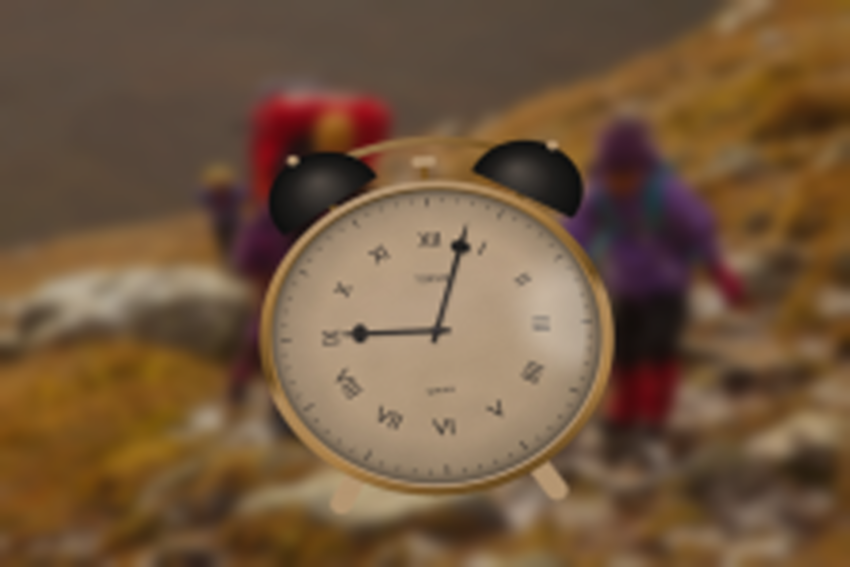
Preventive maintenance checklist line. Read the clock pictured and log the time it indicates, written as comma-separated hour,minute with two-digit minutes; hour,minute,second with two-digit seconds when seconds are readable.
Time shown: 9,03
